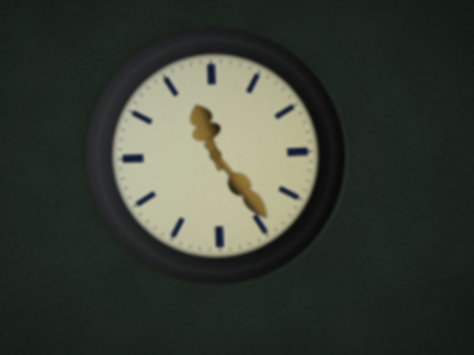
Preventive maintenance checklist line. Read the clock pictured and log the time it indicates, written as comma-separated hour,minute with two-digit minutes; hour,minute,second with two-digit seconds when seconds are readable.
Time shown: 11,24
